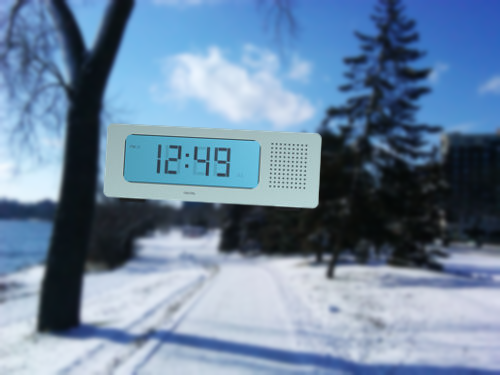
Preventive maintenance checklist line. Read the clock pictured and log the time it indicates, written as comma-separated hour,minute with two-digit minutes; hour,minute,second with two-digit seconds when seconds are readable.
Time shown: 12,49
